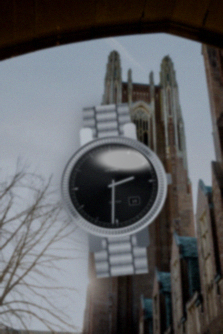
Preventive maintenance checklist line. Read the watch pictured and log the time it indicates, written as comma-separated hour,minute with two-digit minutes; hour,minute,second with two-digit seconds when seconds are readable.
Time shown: 2,31
